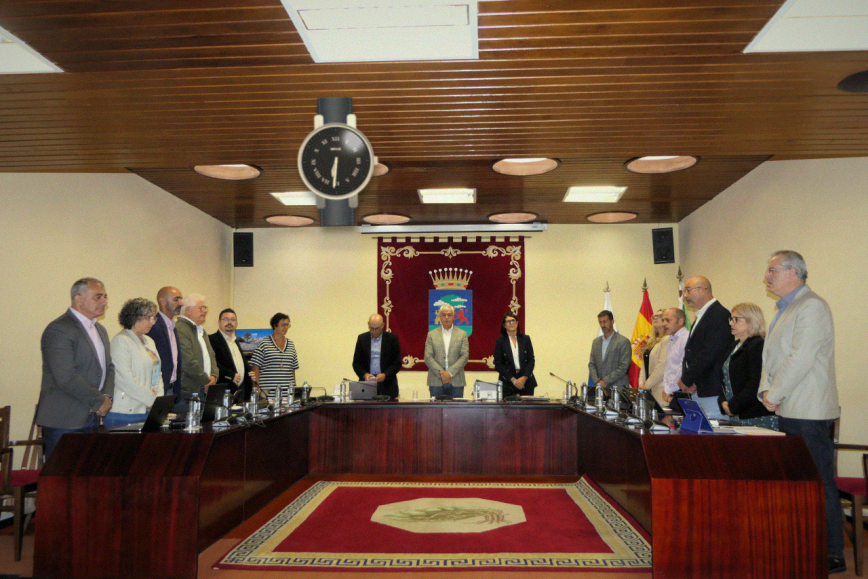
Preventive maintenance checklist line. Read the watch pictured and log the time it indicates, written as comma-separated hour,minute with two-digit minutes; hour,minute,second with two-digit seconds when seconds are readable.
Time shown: 6,31
